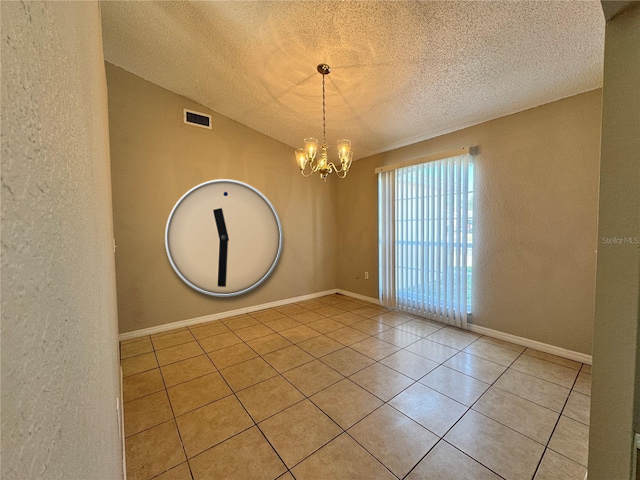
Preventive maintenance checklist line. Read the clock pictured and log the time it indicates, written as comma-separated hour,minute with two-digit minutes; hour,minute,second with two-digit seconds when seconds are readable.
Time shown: 11,30
